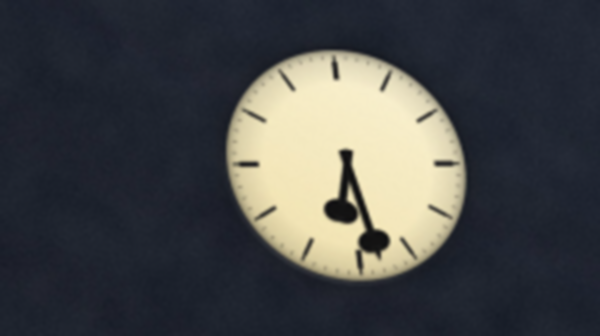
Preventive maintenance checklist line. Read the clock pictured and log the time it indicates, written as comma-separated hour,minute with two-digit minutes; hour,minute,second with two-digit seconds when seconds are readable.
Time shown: 6,28
